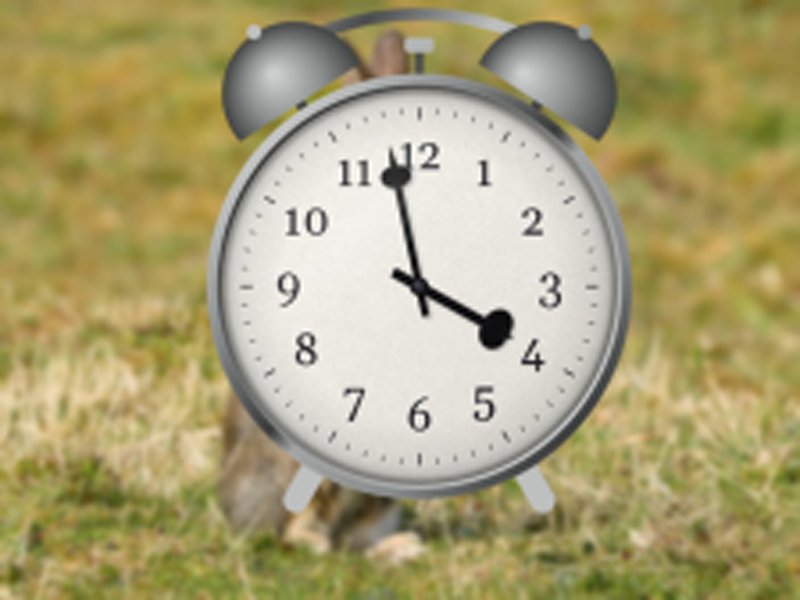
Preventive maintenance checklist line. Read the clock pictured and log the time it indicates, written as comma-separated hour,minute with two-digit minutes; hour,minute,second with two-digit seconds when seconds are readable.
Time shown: 3,58
